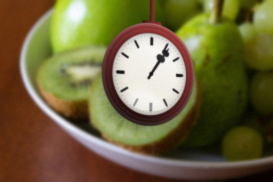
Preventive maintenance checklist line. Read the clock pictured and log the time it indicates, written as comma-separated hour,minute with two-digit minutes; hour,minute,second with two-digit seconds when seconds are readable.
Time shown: 1,06
